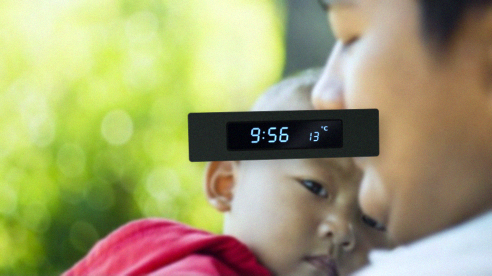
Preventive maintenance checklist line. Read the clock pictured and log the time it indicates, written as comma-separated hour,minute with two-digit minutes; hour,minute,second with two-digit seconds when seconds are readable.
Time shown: 9,56
